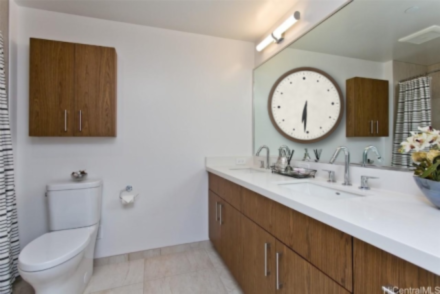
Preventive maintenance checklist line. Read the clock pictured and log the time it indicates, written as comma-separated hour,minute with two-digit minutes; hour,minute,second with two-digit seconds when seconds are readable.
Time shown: 6,31
